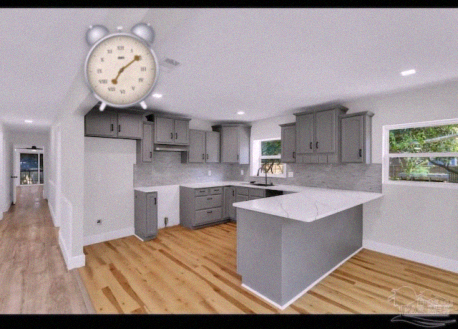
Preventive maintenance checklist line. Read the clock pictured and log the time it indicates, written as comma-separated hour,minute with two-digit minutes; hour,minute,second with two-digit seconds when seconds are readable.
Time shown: 7,09
